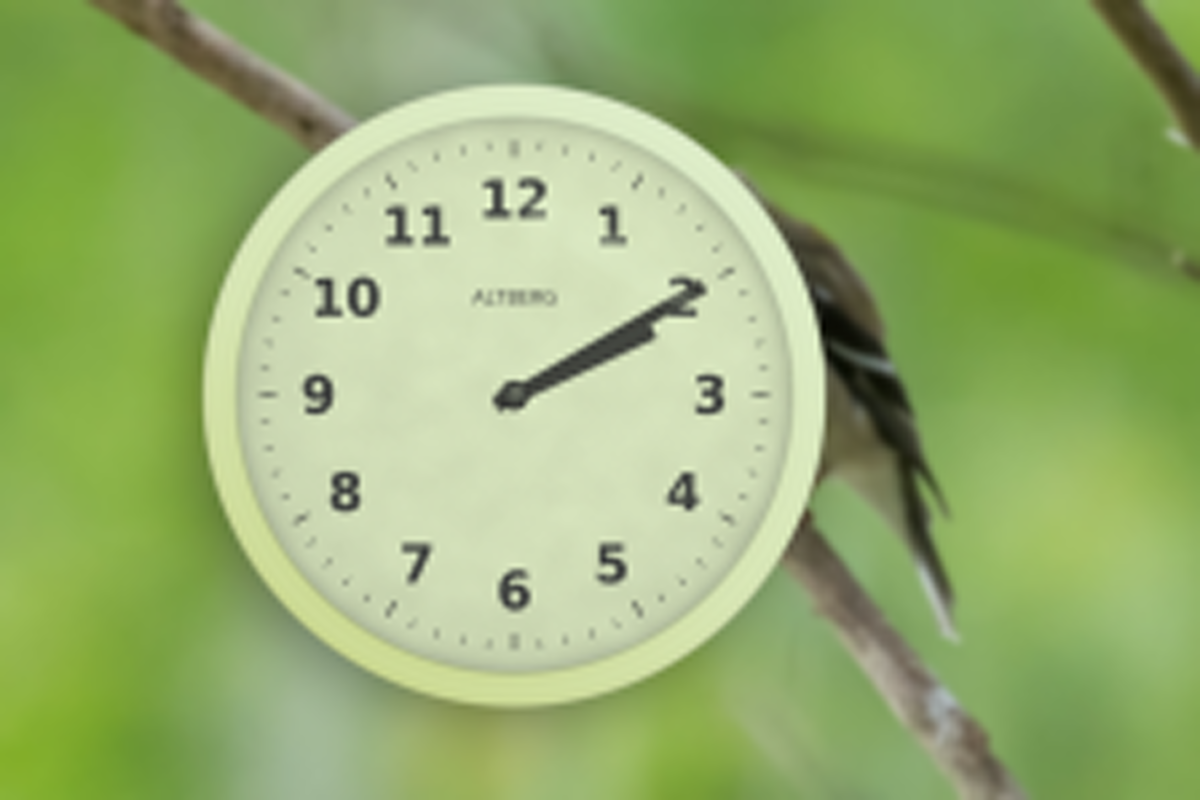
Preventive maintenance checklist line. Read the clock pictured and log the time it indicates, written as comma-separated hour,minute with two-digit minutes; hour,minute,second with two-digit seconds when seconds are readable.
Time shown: 2,10
